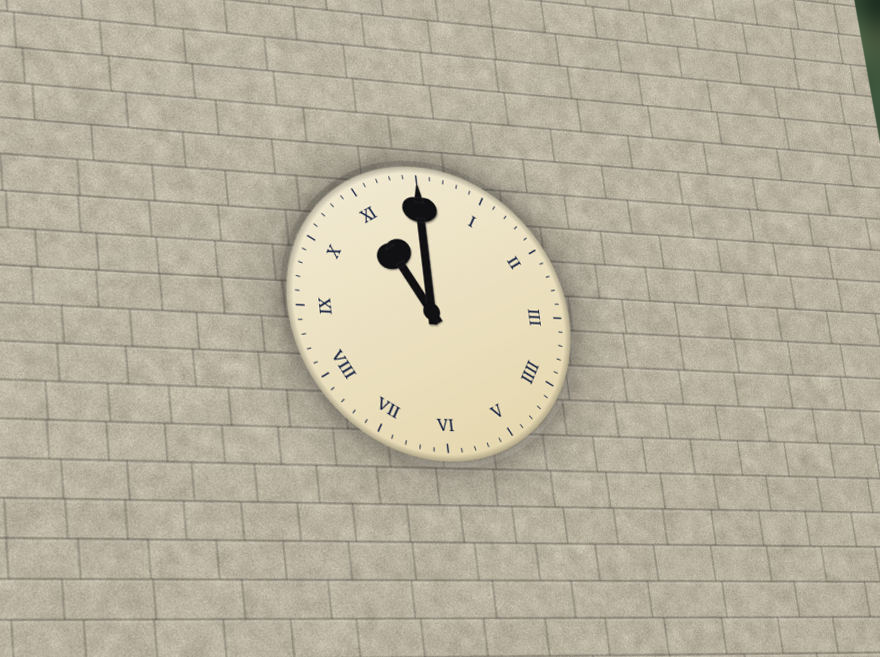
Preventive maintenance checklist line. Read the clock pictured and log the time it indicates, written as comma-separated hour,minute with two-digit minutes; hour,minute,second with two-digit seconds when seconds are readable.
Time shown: 11,00
